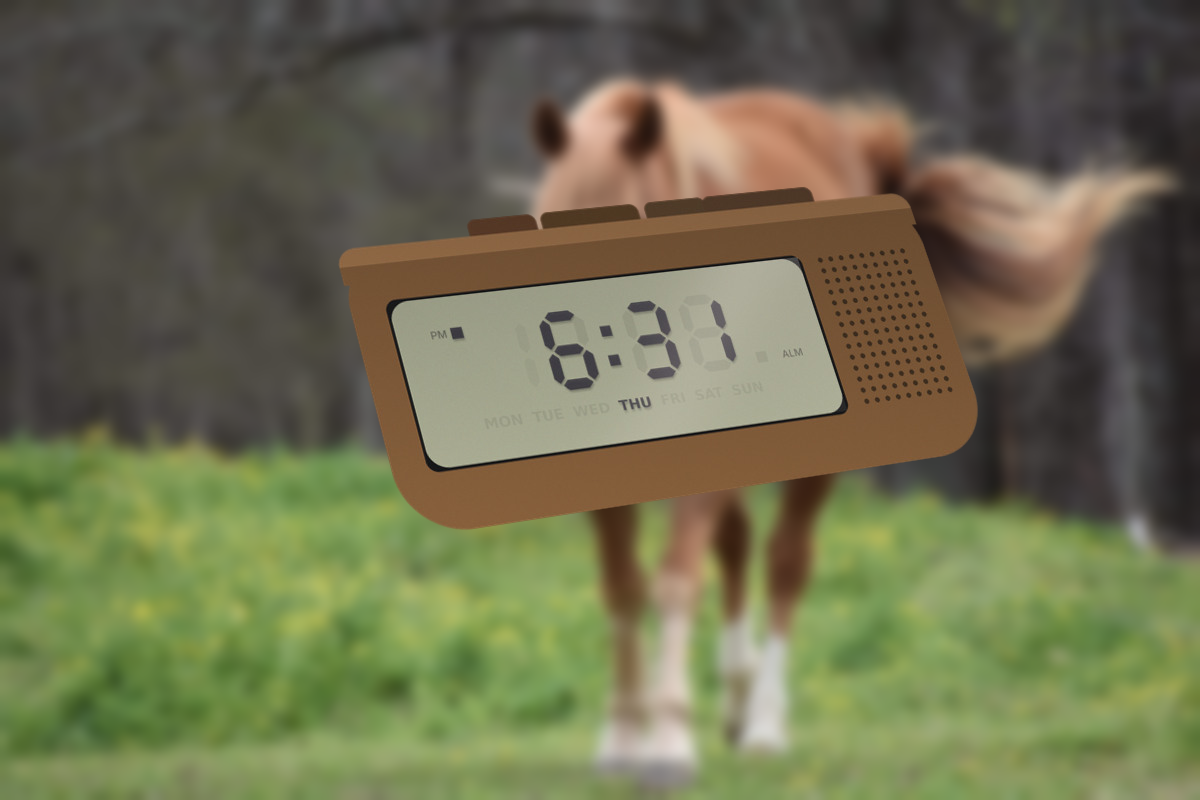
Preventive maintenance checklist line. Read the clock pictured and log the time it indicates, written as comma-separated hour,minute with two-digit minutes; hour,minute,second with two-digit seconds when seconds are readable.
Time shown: 6,31
